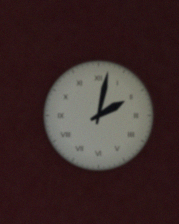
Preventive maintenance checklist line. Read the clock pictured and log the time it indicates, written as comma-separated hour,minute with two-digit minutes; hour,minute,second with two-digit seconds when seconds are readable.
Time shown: 2,02
